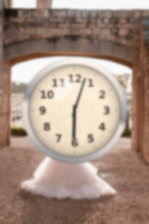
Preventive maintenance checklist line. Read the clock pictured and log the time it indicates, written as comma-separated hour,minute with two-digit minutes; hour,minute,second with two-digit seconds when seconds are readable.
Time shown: 6,03
